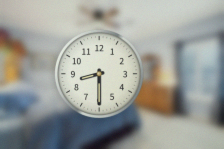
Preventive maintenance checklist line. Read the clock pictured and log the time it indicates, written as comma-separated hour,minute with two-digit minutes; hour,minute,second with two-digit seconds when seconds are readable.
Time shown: 8,30
